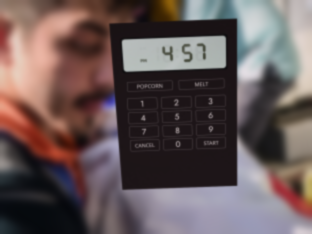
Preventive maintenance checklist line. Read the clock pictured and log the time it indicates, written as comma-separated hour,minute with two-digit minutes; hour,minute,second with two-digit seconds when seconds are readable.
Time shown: 4,57
